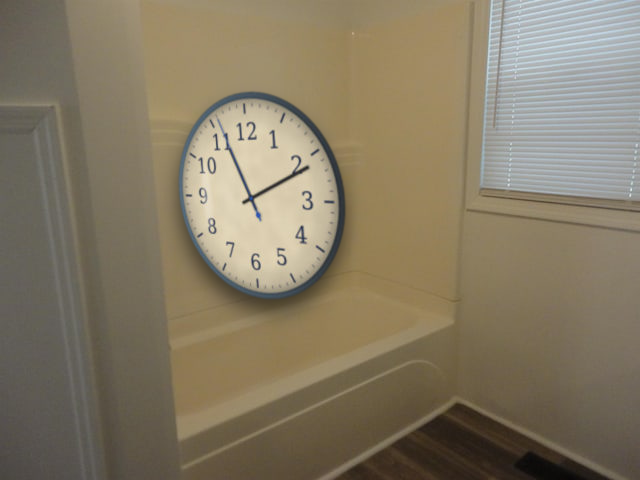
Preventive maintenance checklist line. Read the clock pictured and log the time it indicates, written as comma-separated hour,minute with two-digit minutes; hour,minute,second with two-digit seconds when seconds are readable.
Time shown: 11,10,56
